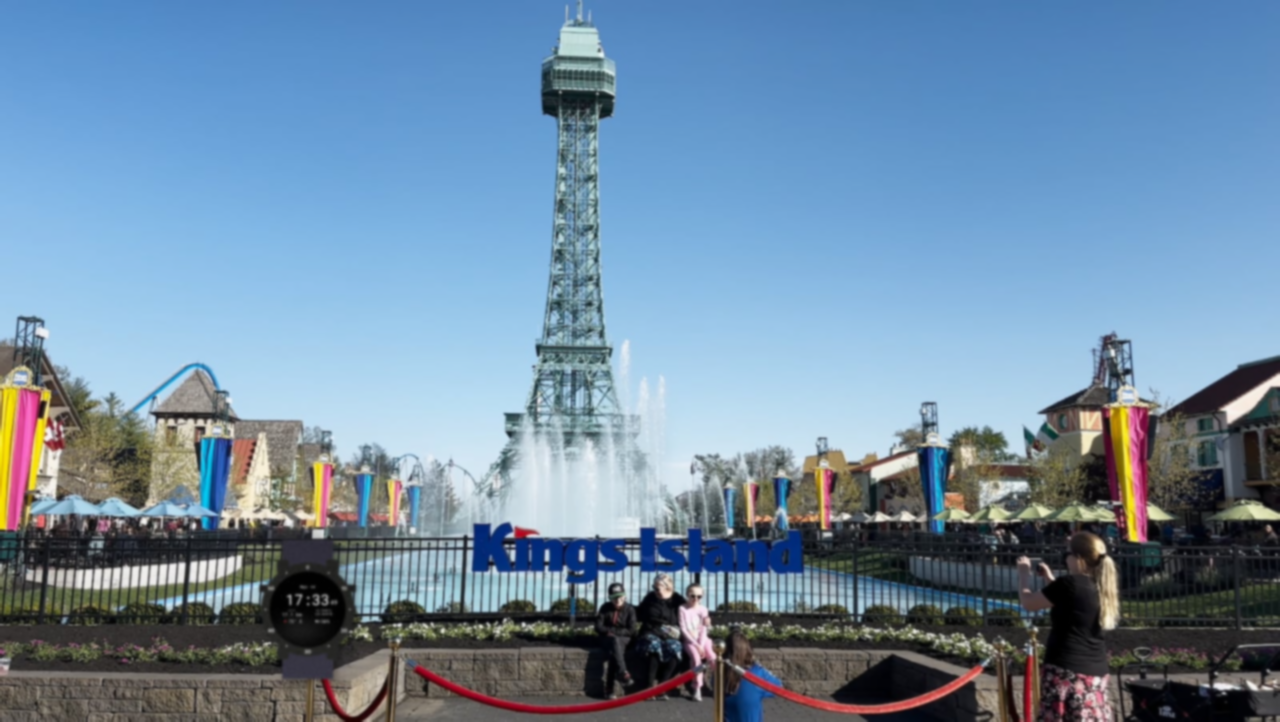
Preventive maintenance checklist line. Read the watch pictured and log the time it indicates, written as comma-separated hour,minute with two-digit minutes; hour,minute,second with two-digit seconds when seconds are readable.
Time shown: 17,33
